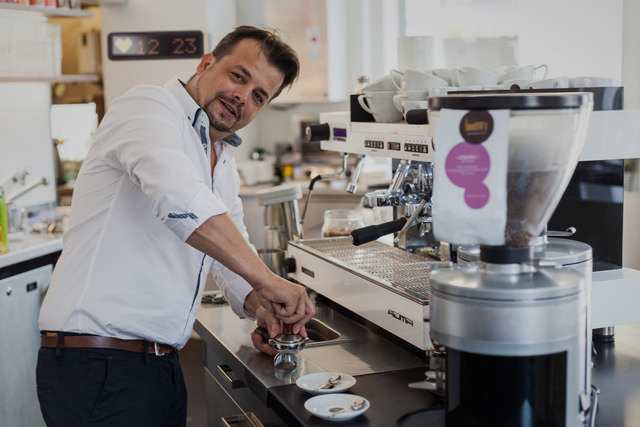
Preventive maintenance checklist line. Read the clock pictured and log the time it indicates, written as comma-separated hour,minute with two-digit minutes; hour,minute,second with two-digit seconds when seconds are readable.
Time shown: 12,23
